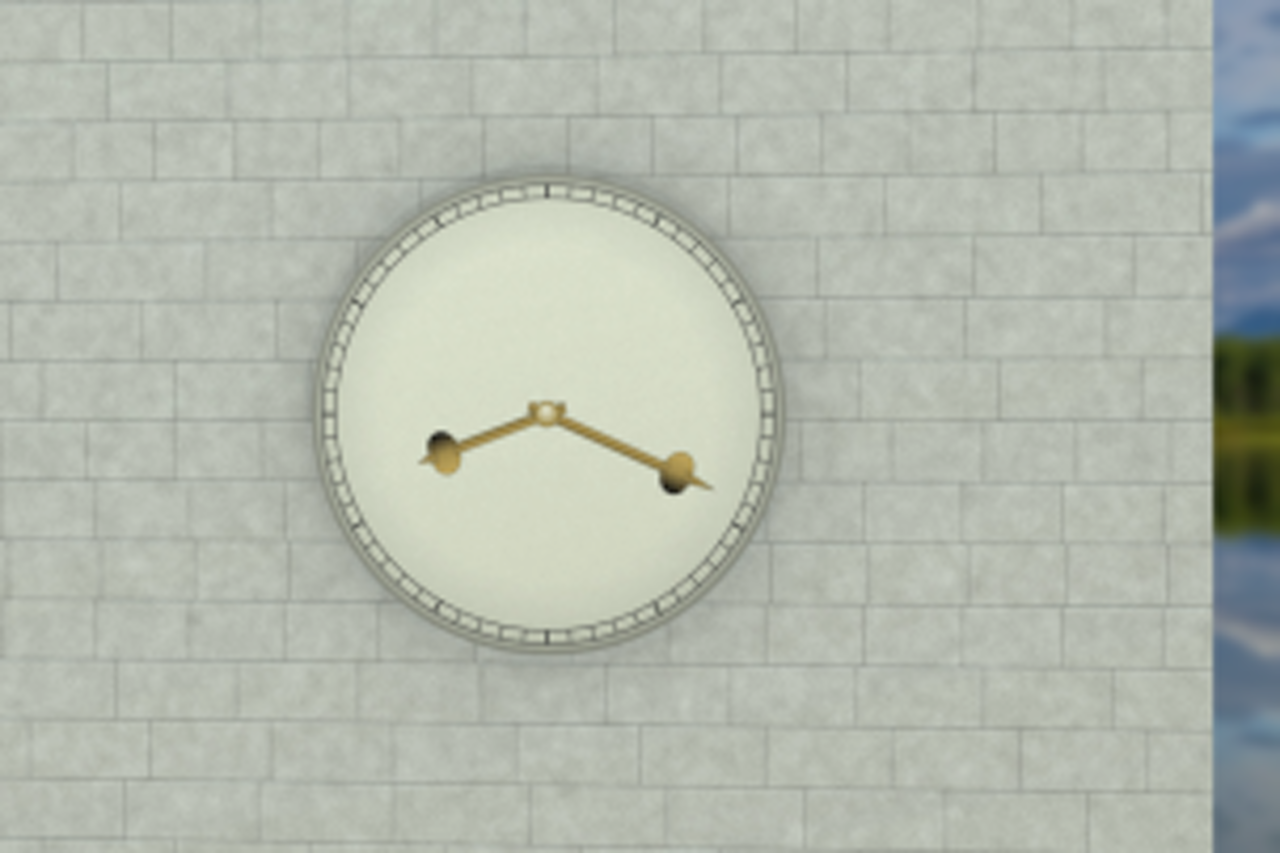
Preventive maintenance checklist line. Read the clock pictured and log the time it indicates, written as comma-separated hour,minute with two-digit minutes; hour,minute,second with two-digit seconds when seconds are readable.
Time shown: 8,19
